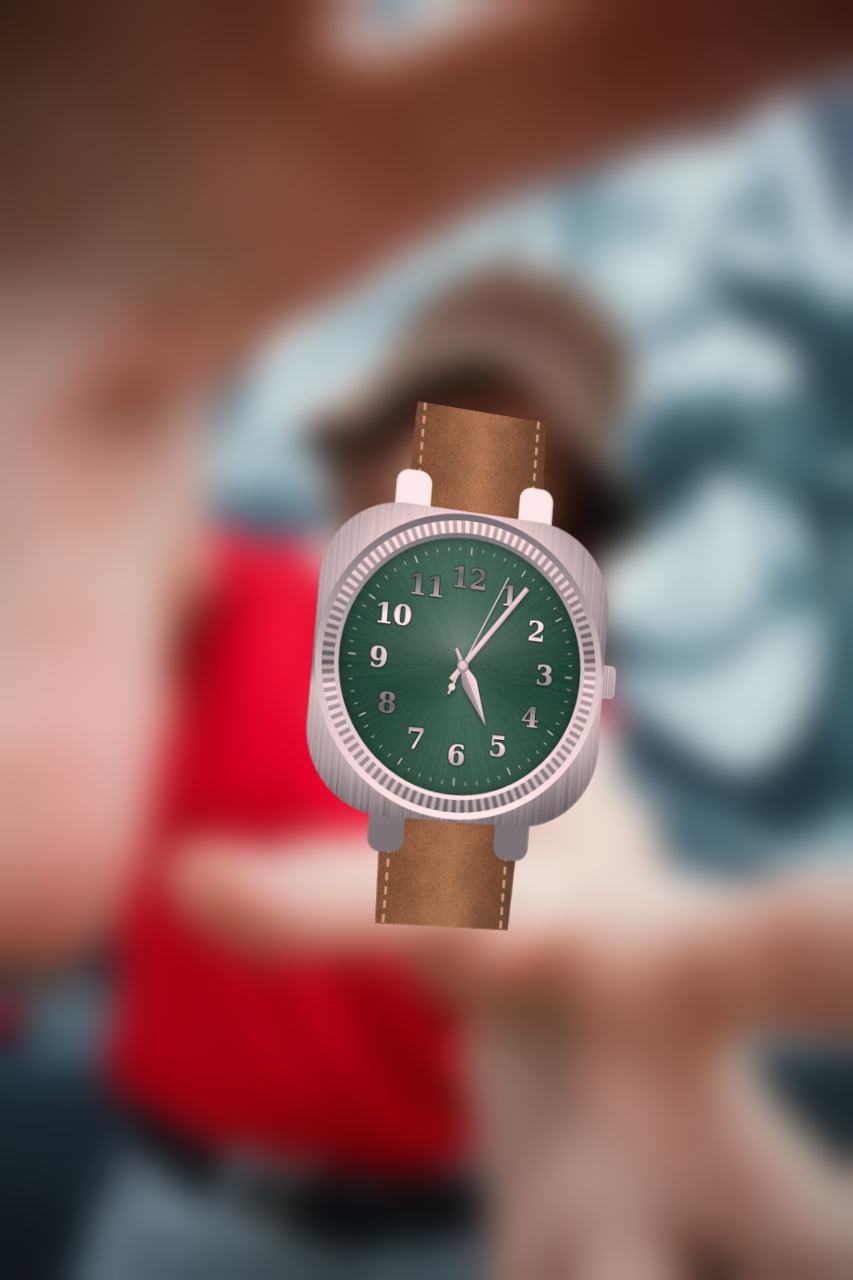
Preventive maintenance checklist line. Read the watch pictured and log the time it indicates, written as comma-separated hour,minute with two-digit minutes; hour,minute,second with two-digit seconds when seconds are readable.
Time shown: 5,06,04
